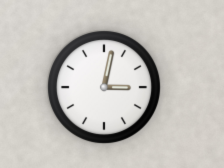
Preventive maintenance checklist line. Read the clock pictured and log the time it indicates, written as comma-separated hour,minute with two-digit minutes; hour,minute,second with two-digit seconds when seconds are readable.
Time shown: 3,02
